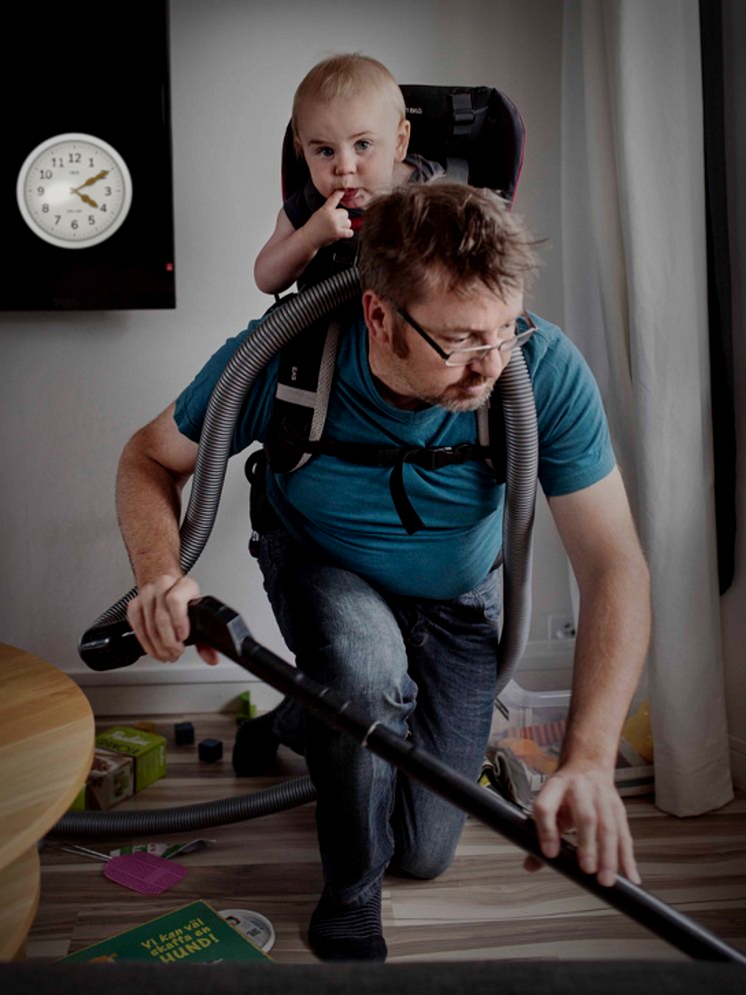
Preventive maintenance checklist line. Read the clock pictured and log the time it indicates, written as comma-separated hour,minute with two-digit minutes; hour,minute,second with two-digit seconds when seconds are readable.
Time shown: 4,10
